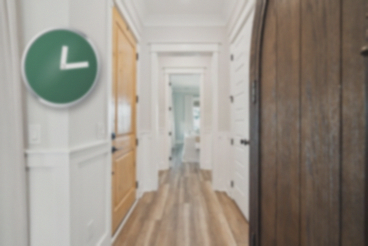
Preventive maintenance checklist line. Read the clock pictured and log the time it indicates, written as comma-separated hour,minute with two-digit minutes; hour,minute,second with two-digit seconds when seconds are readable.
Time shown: 12,14
